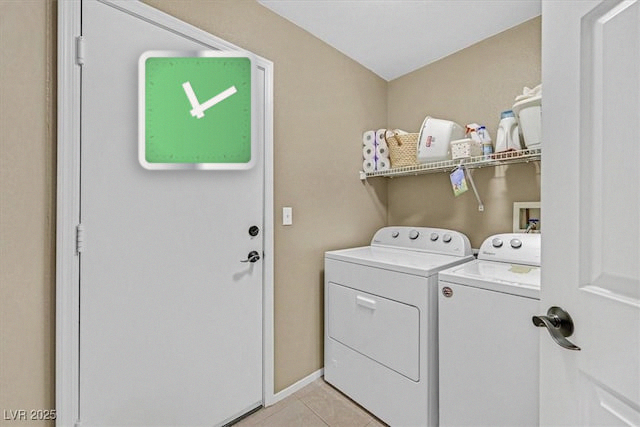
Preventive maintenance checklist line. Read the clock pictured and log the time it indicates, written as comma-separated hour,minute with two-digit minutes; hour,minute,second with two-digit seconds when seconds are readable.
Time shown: 11,10
